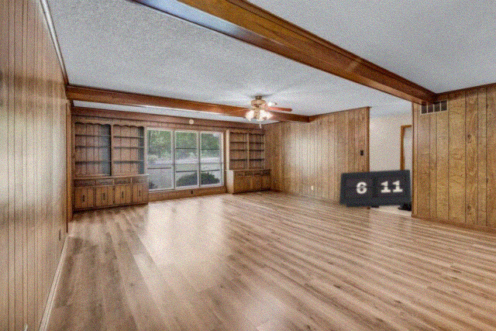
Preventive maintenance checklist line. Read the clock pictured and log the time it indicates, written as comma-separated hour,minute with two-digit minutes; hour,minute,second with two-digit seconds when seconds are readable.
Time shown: 6,11
